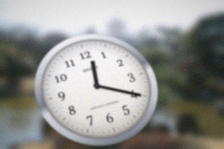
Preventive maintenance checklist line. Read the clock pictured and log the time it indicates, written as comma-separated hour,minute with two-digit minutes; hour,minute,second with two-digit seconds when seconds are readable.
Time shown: 12,20
